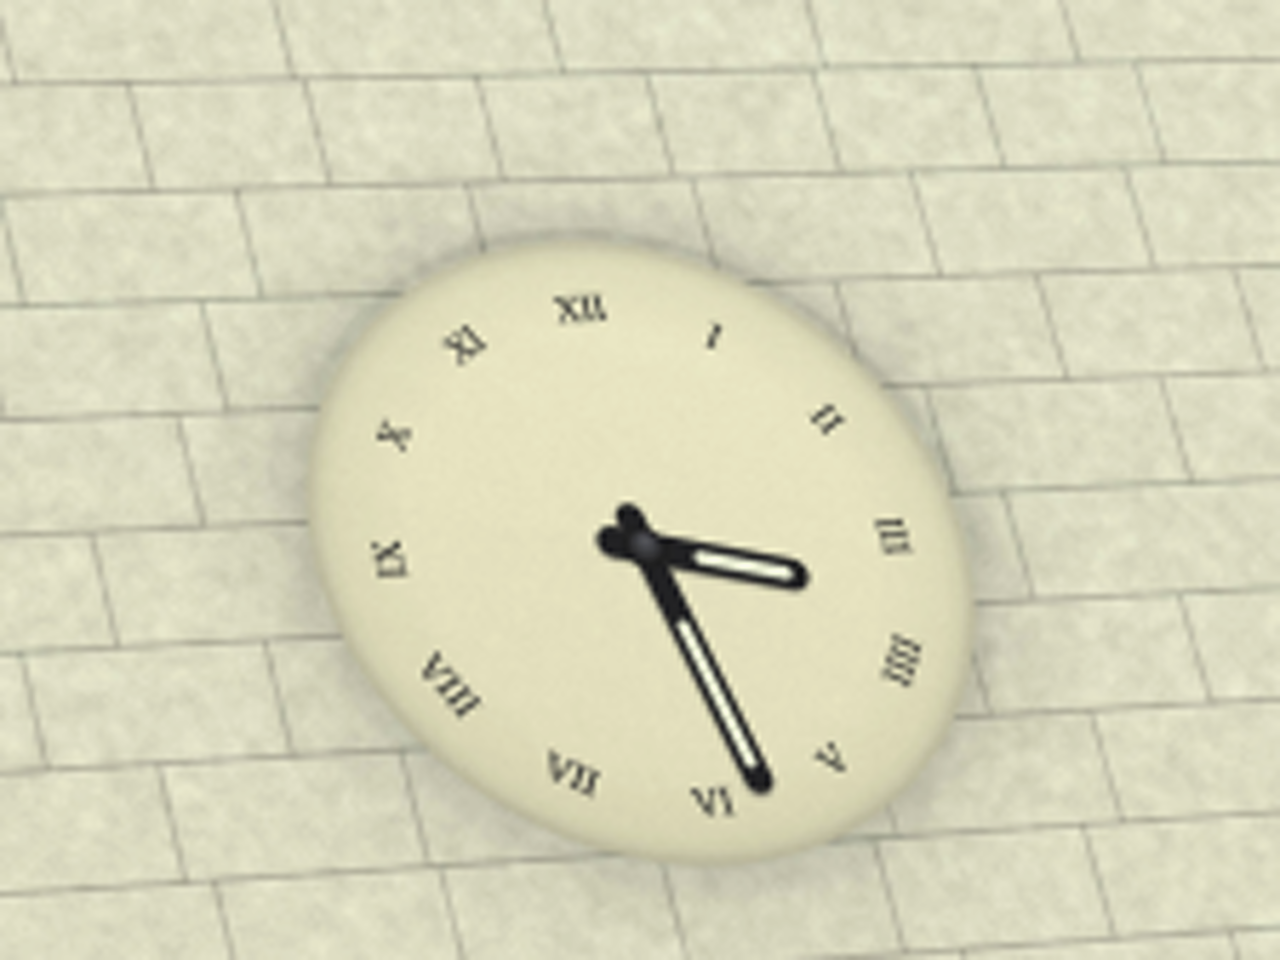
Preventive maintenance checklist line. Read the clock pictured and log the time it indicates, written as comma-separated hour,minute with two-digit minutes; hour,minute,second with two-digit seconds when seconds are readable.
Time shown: 3,28
